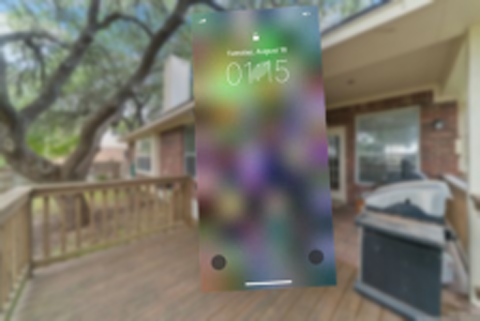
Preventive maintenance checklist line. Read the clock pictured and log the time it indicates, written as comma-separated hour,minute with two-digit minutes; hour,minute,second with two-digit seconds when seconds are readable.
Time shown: 1,15
